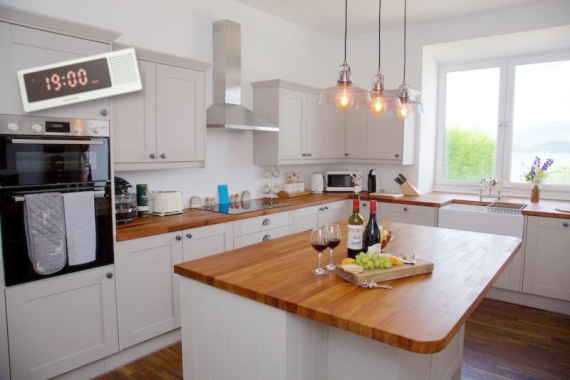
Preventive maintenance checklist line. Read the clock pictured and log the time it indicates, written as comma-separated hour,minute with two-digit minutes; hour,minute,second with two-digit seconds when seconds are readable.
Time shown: 19,00
